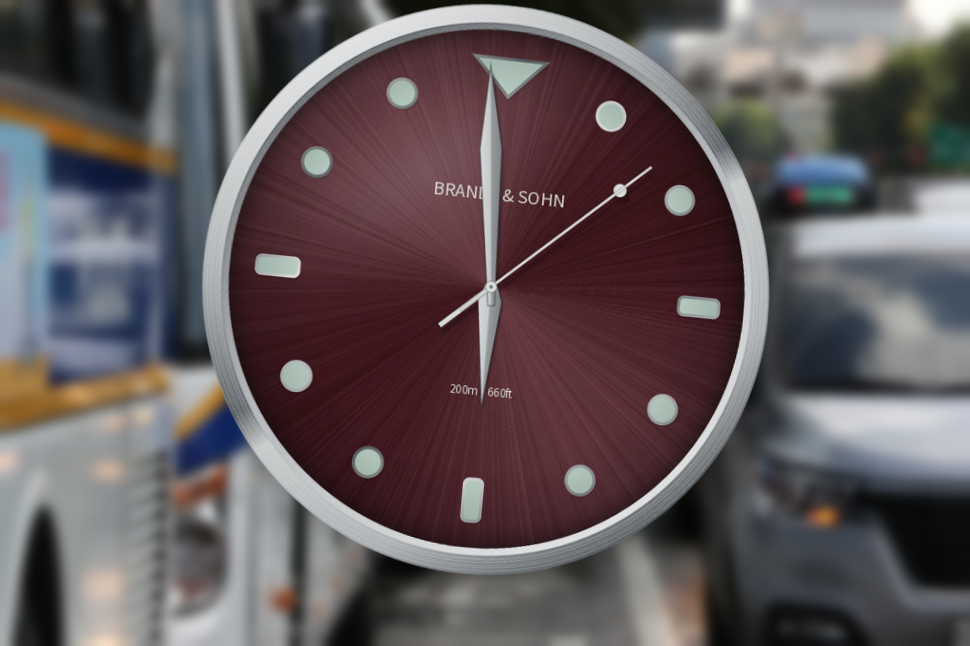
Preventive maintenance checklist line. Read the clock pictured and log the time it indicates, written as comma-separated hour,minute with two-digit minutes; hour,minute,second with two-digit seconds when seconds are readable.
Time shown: 5,59,08
